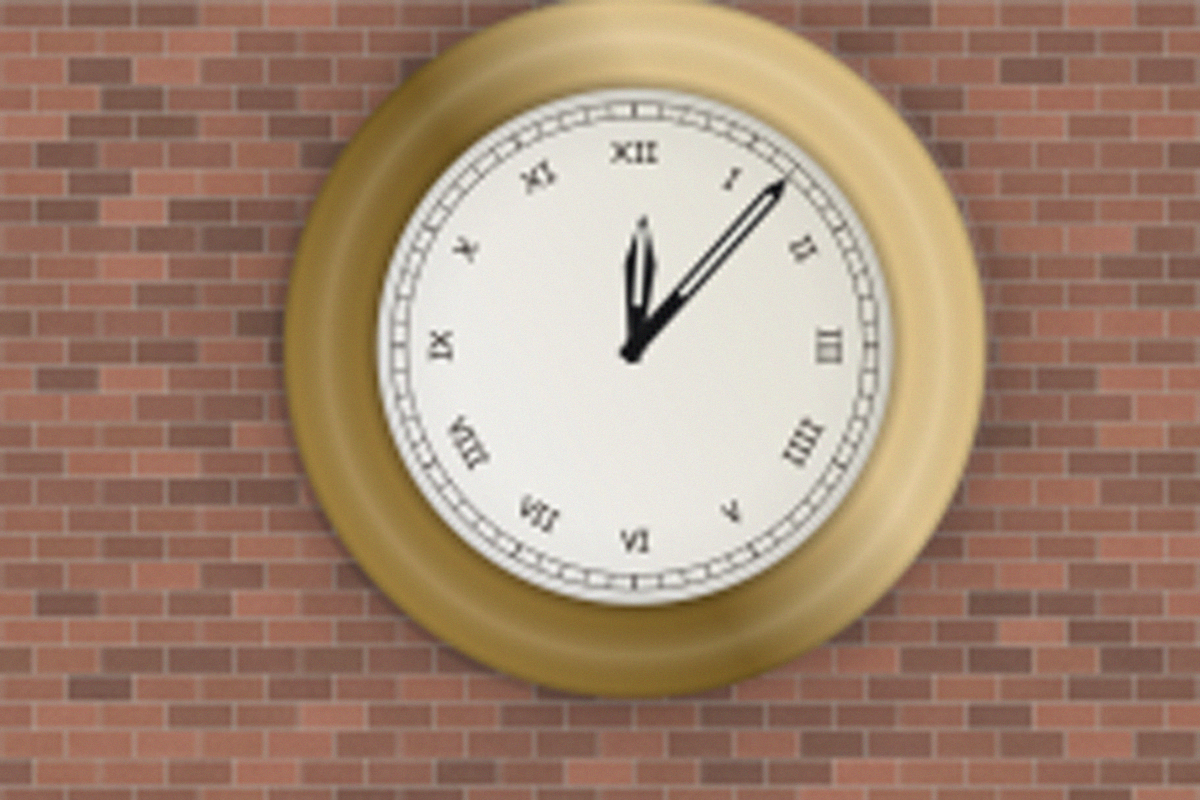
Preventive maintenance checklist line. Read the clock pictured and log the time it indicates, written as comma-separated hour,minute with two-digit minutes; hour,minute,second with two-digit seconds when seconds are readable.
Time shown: 12,07
